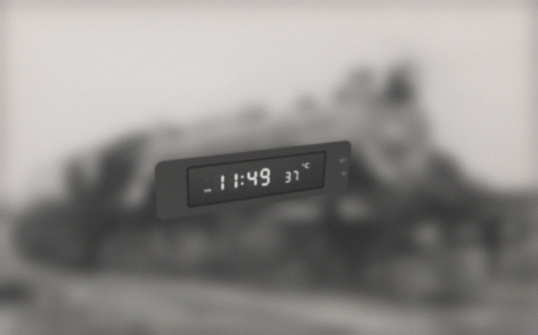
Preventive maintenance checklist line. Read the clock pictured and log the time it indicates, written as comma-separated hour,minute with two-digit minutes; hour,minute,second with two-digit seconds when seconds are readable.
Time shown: 11,49
